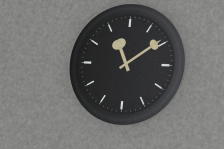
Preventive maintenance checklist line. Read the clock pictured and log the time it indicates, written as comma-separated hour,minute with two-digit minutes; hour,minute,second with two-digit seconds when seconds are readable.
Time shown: 11,09
